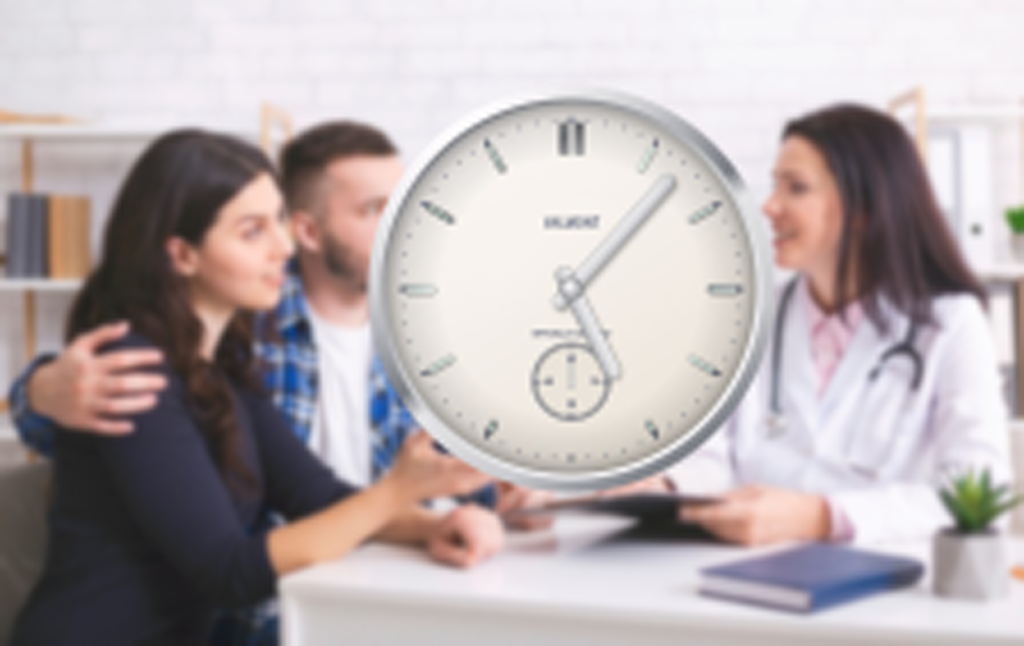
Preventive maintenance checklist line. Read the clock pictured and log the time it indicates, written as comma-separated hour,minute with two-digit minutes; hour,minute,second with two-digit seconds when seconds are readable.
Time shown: 5,07
